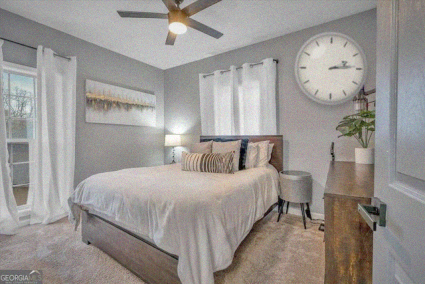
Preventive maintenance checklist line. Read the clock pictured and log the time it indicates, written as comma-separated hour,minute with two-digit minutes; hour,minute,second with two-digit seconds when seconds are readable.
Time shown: 2,14
